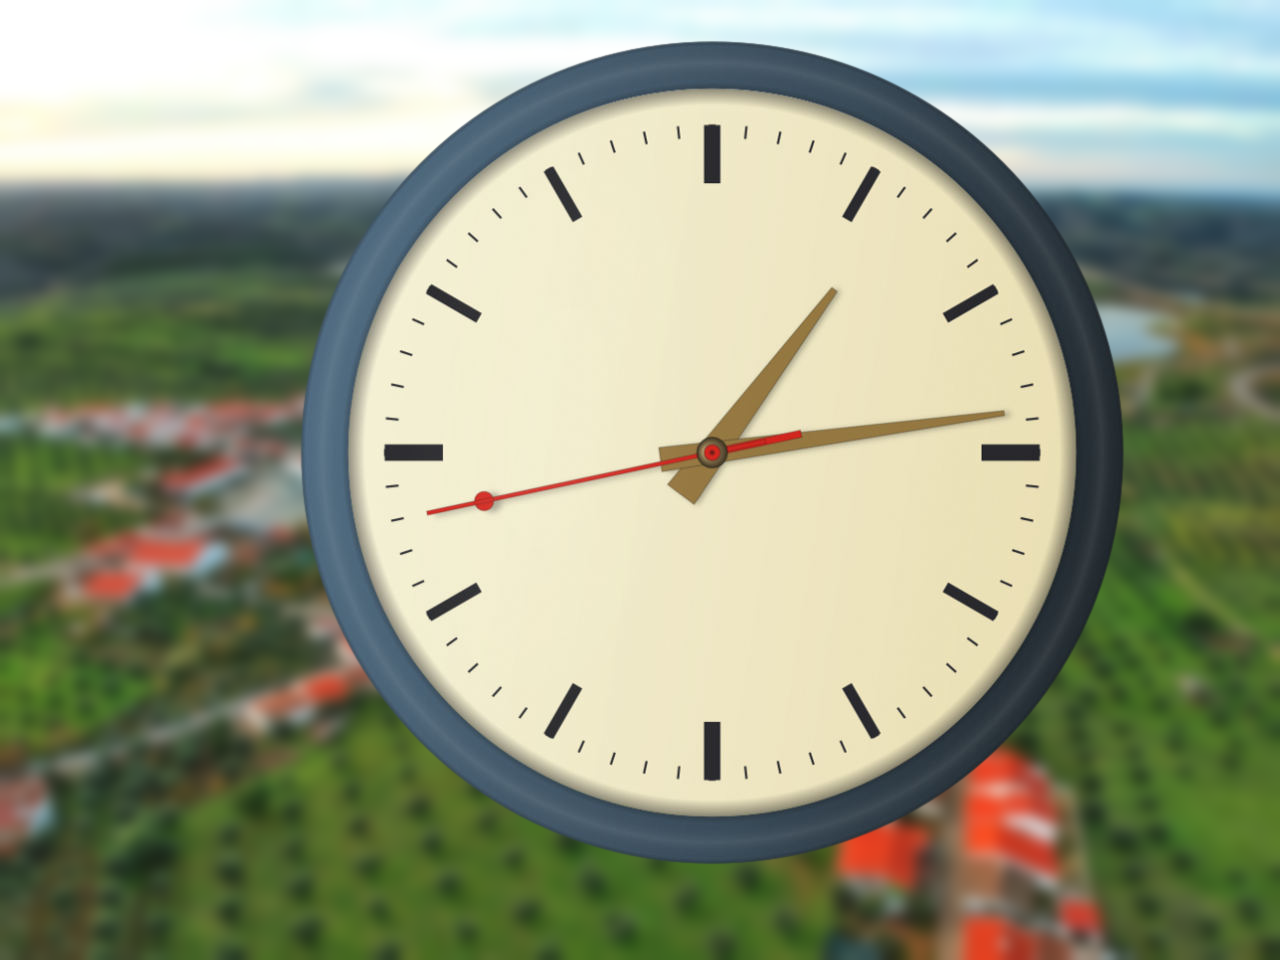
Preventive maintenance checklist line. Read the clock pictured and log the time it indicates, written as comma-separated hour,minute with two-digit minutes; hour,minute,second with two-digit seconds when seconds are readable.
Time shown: 1,13,43
